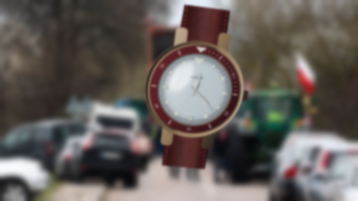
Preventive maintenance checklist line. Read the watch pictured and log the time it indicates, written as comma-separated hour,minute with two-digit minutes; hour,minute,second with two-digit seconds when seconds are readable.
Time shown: 12,22
